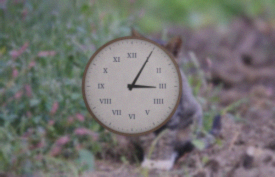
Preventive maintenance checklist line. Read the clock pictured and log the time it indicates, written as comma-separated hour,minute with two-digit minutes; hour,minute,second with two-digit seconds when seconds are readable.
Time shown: 3,05
